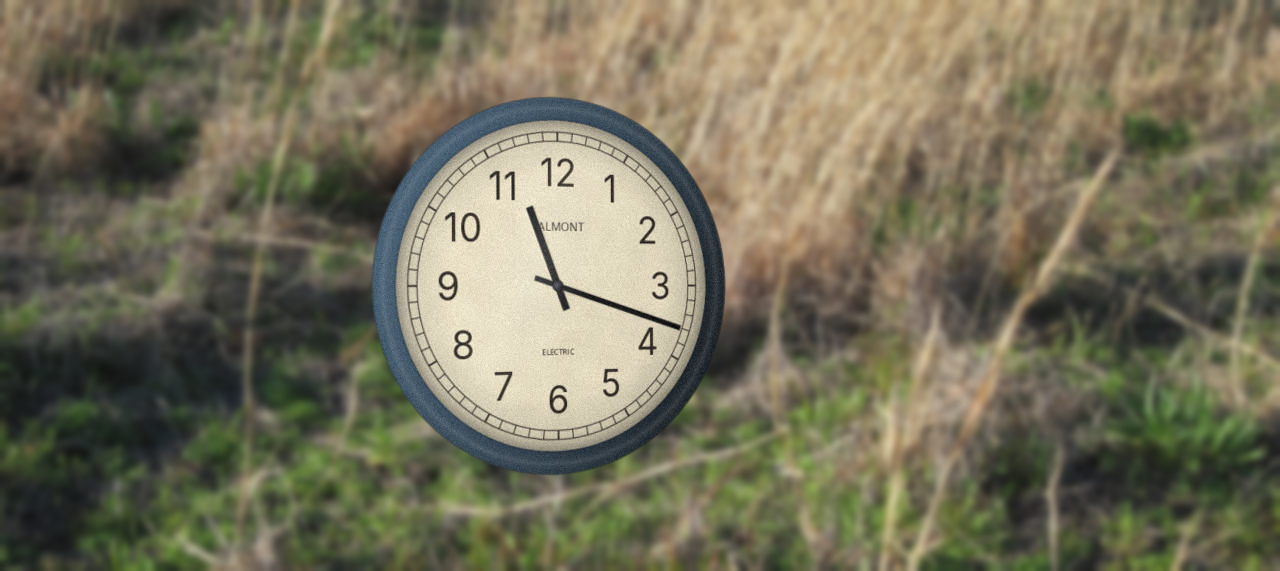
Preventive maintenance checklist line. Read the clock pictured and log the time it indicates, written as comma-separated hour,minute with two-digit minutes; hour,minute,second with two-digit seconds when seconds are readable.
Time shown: 11,18
